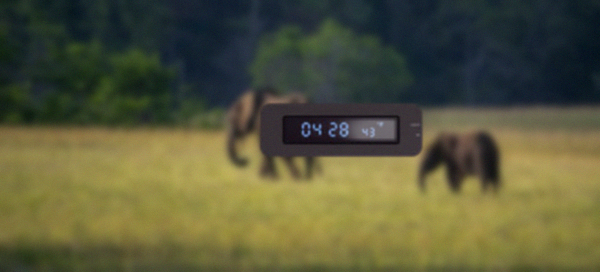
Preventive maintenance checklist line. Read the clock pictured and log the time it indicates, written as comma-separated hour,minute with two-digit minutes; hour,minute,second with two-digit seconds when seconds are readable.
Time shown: 4,28
